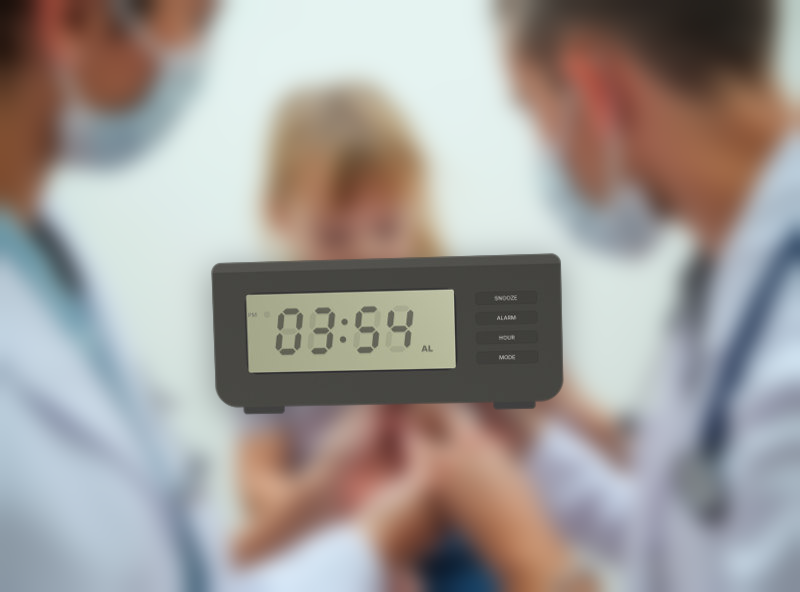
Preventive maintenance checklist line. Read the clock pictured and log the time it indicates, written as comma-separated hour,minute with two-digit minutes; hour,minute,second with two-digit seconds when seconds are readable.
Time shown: 3,54
